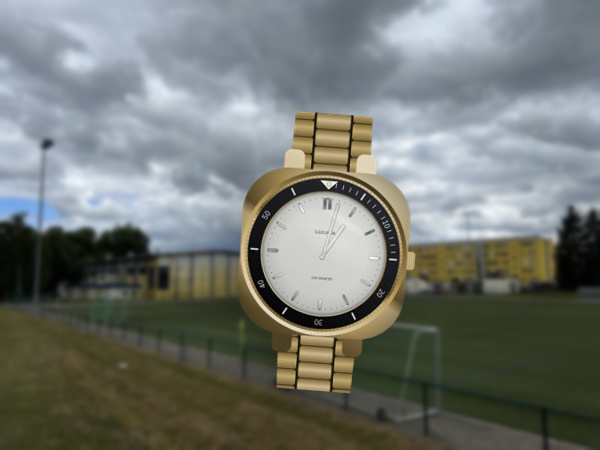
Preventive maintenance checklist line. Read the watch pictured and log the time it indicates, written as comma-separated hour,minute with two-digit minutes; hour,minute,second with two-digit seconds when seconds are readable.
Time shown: 1,02
